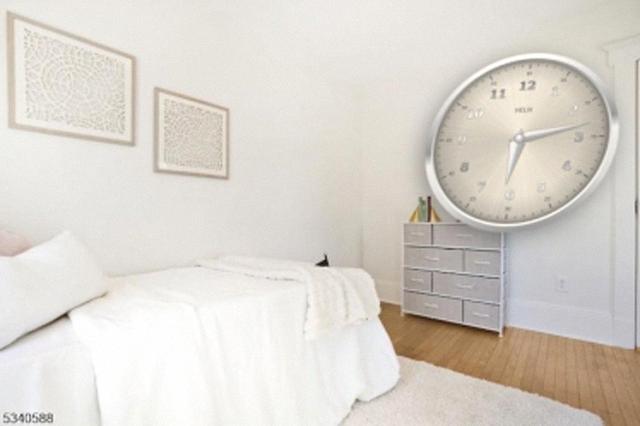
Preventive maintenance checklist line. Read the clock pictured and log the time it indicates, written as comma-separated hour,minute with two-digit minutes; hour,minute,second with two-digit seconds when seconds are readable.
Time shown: 6,13
